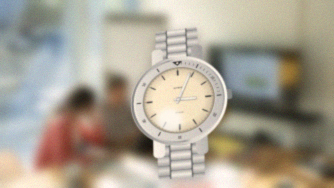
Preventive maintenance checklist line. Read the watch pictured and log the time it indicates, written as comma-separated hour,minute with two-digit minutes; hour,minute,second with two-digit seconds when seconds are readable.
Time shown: 3,04
